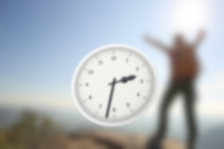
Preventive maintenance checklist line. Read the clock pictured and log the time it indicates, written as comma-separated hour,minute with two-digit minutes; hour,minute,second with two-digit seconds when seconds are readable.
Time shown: 2,32
